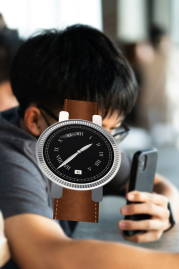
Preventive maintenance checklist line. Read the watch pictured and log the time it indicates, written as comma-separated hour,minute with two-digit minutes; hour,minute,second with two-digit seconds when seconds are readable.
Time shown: 1,37
